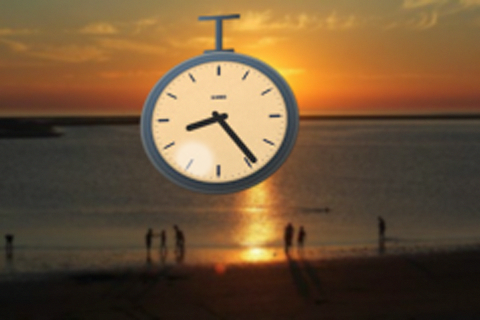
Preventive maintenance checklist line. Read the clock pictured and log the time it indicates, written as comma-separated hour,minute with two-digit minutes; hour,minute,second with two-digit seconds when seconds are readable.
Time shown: 8,24
